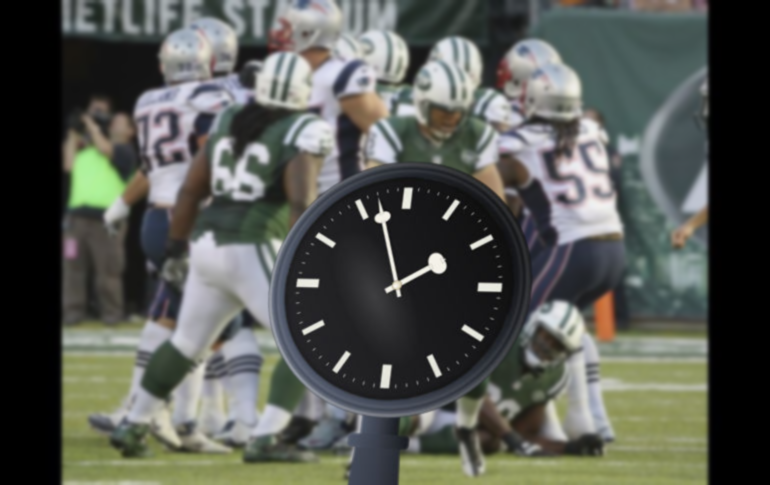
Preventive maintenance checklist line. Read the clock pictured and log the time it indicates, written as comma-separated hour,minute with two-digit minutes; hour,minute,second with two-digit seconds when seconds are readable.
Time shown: 1,57
